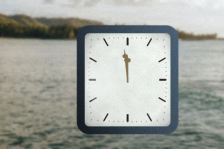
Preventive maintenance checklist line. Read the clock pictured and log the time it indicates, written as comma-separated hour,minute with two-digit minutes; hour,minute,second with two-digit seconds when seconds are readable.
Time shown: 11,59
